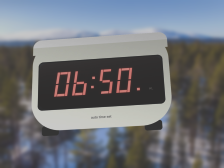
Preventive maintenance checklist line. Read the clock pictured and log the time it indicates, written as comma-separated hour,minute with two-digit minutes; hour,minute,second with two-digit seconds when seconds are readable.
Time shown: 6,50
